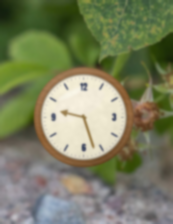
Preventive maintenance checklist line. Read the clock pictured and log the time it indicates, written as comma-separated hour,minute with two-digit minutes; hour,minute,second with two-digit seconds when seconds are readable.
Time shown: 9,27
